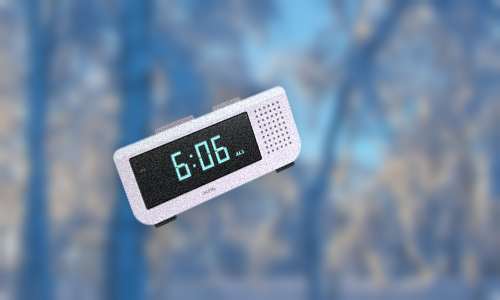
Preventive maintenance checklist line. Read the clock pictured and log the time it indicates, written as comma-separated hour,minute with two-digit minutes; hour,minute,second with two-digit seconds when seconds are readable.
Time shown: 6,06
